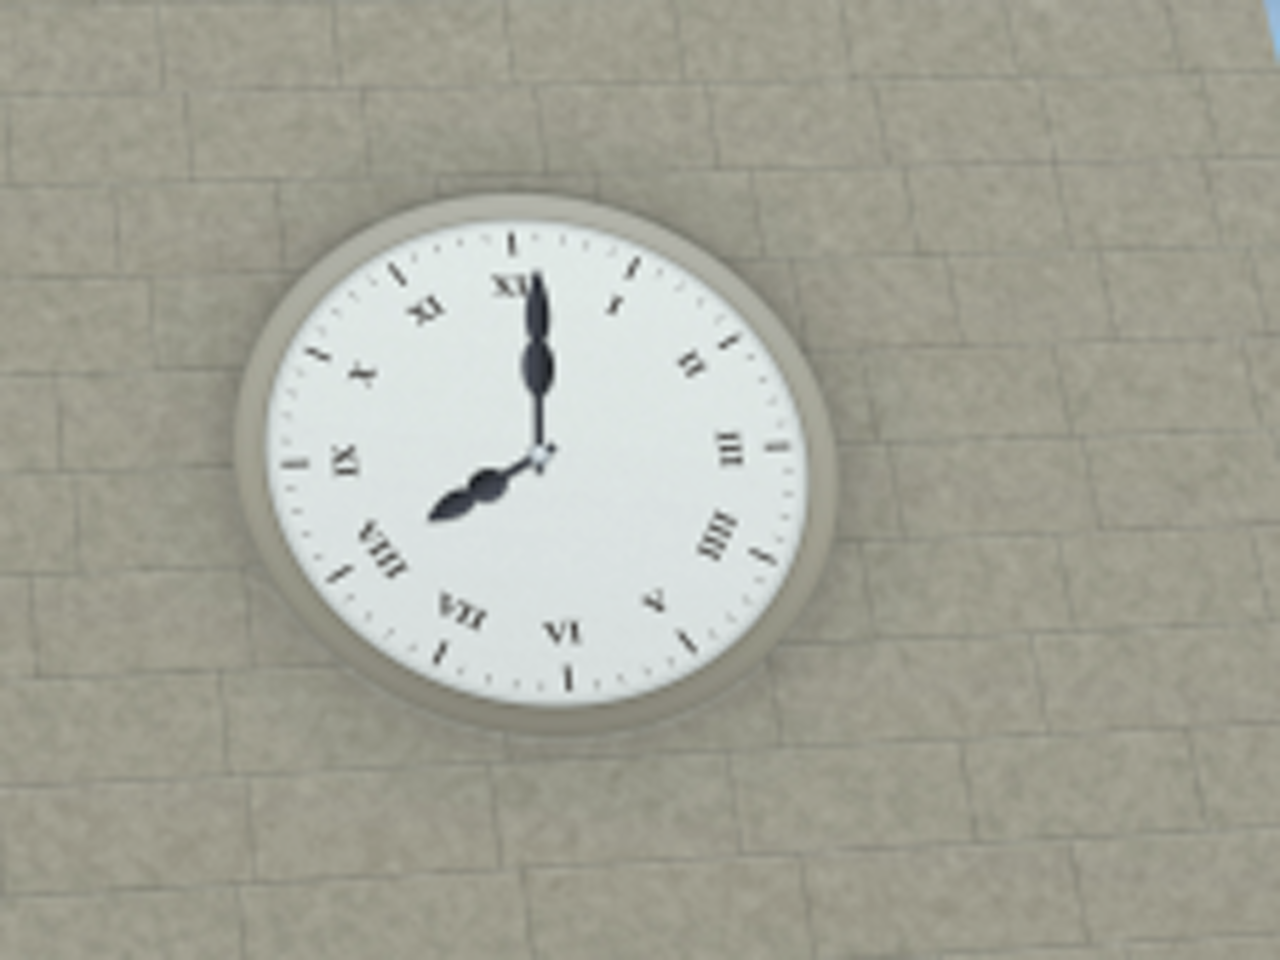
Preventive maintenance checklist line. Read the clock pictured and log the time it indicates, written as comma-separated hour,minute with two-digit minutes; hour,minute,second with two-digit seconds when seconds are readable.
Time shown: 8,01
